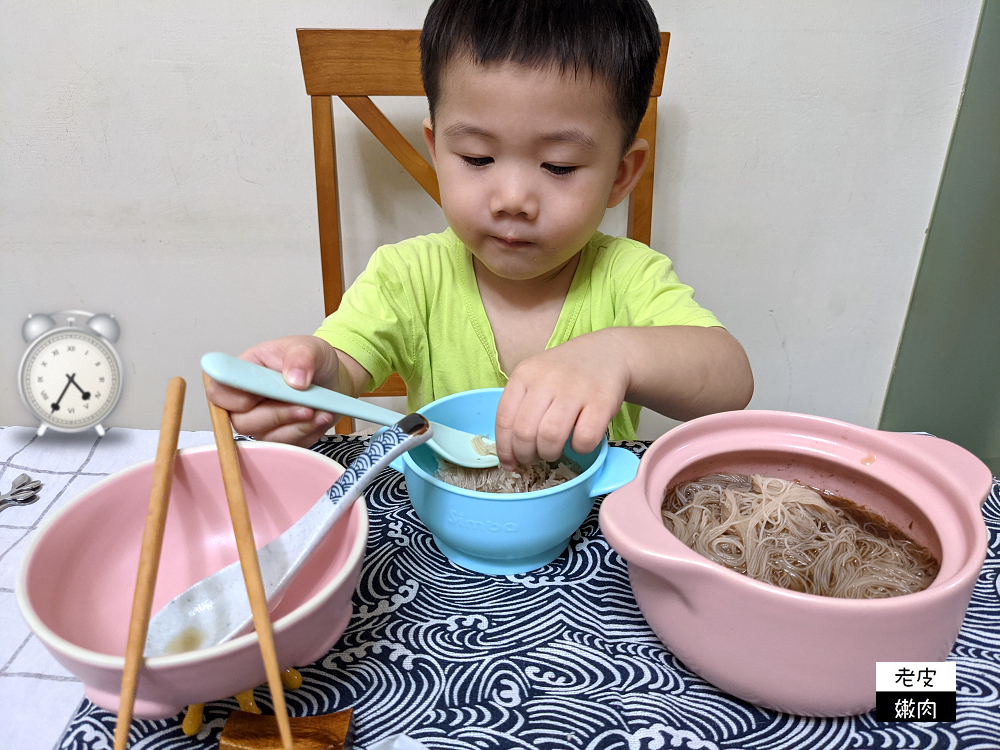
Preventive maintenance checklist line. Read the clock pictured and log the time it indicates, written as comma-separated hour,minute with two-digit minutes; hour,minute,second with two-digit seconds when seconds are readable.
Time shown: 4,35
